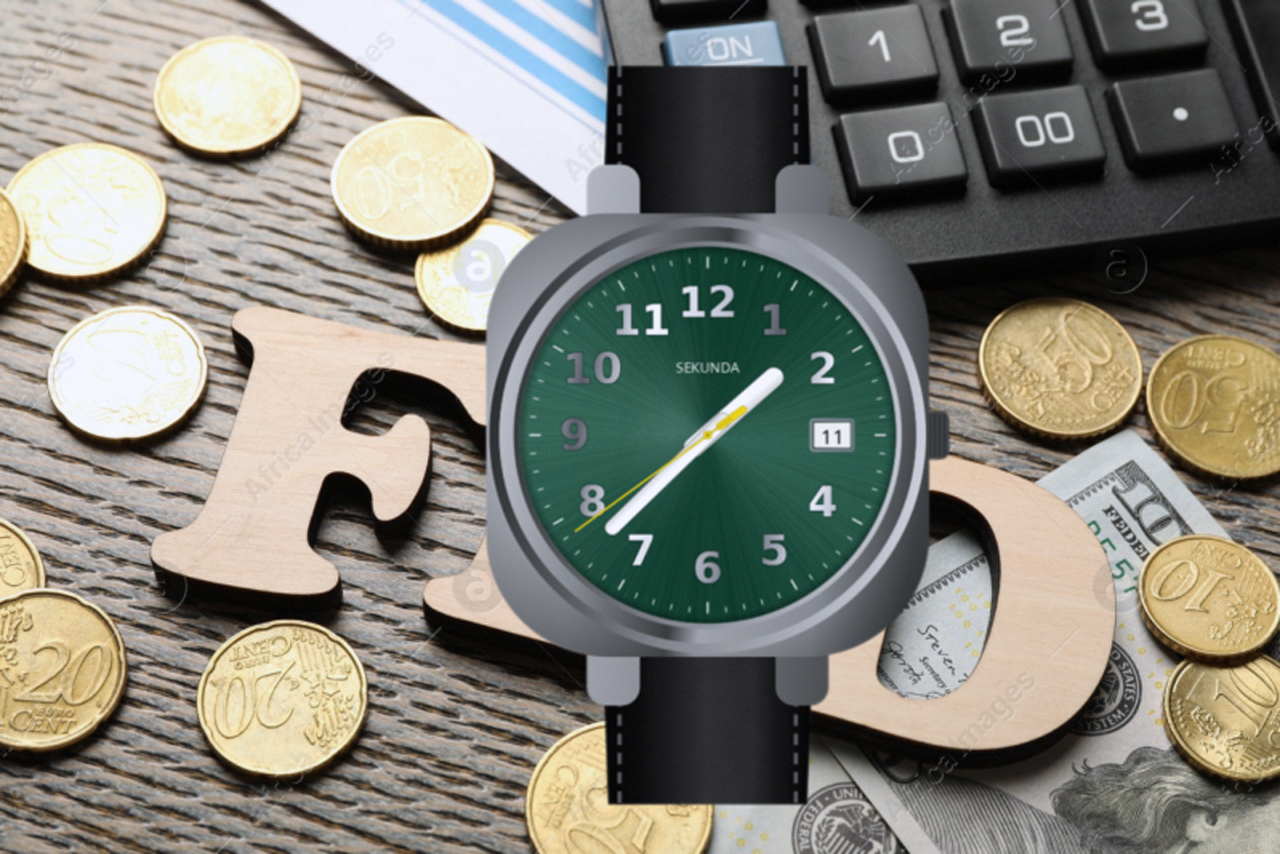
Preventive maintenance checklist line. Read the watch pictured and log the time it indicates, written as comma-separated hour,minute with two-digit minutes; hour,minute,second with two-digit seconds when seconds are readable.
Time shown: 1,37,39
